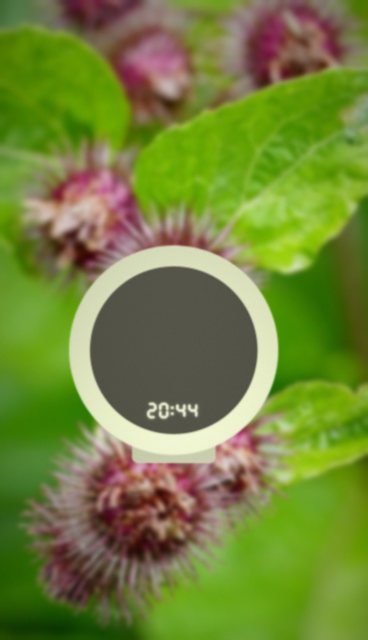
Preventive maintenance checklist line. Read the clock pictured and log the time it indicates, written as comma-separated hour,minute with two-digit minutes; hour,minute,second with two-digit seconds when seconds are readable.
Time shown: 20,44
